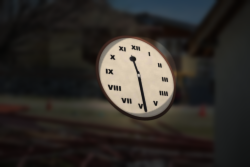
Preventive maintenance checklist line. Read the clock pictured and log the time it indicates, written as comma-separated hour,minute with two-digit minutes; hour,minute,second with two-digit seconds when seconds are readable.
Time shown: 11,29
